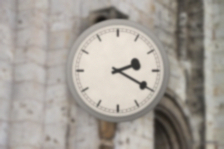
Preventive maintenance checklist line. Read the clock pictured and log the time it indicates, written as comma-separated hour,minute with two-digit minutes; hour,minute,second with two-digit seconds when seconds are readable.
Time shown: 2,20
